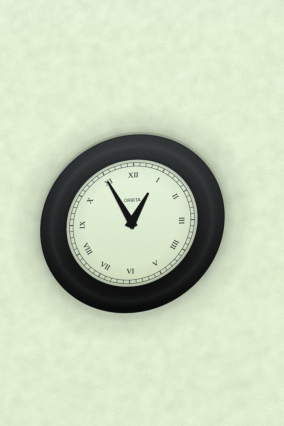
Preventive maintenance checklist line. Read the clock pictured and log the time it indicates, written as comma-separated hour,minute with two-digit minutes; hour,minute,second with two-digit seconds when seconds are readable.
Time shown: 12,55
